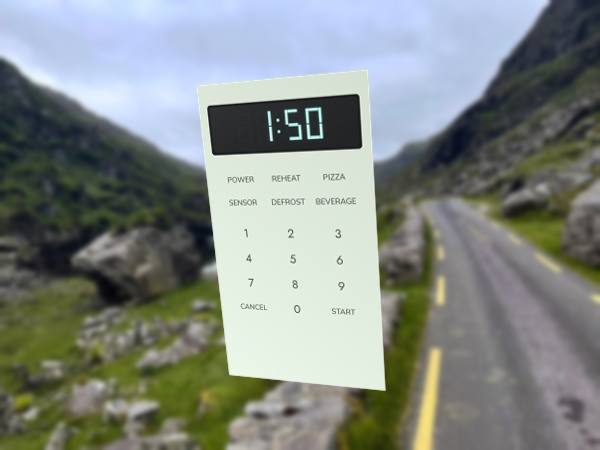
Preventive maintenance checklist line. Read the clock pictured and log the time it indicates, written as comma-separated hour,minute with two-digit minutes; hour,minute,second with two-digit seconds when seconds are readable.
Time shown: 1,50
